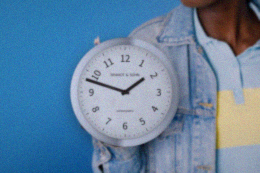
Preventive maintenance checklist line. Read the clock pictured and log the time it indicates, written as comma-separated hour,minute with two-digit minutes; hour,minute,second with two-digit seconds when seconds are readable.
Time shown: 1,48
